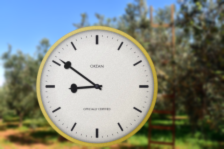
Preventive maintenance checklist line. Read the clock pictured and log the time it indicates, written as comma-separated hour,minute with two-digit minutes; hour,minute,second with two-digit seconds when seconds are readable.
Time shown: 8,51
